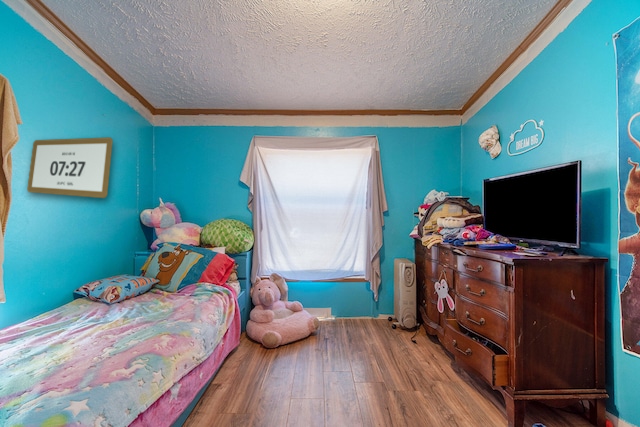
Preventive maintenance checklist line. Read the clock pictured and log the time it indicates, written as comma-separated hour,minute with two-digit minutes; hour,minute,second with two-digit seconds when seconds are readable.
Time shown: 7,27
